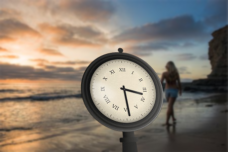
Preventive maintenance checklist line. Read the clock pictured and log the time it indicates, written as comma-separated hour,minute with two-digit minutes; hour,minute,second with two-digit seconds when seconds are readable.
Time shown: 3,29
